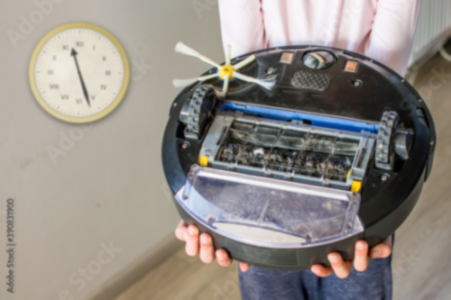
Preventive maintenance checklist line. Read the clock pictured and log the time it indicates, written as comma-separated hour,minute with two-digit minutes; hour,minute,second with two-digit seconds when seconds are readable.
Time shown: 11,27
